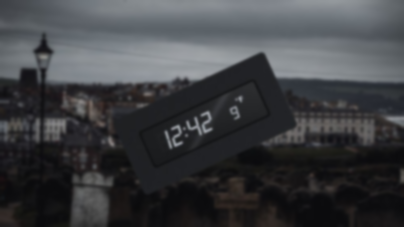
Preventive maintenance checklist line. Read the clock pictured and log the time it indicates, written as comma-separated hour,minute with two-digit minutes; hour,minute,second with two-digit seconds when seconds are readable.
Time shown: 12,42
